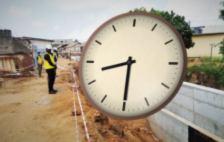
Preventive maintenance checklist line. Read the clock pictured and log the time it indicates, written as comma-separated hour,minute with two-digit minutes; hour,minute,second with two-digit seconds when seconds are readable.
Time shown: 8,30
